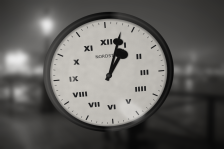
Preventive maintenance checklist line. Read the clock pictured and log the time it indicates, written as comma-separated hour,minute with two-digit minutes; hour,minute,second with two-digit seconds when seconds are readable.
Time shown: 1,03
